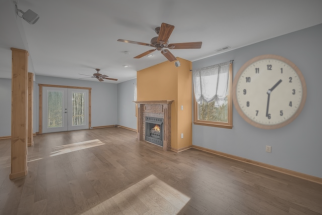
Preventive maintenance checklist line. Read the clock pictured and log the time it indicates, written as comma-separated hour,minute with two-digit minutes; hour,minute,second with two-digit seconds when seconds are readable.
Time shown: 1,31
